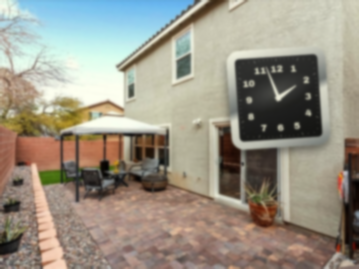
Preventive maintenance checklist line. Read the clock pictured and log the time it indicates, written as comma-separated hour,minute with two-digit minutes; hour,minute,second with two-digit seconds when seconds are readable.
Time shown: 1,57
